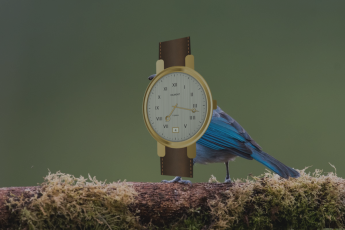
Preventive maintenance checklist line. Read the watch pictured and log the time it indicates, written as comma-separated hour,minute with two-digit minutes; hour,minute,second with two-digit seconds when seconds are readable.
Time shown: 7,17
